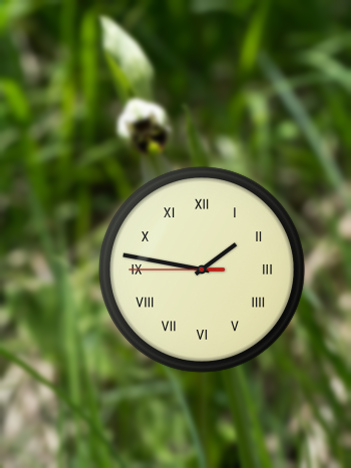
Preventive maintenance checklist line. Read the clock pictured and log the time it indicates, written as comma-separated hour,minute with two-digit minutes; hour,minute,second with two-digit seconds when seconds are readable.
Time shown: 1,46,45
